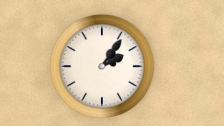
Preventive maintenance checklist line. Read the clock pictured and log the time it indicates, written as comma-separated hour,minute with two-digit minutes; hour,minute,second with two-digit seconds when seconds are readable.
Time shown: 2,06
